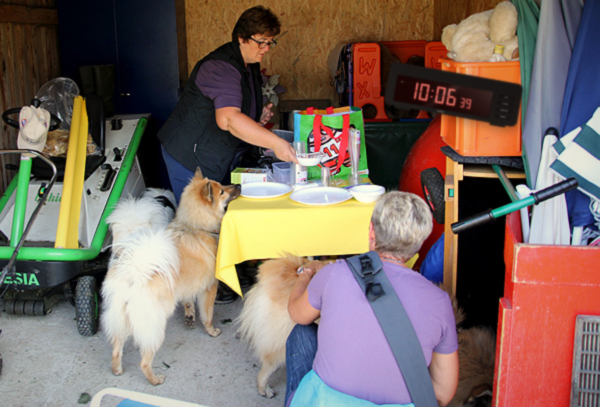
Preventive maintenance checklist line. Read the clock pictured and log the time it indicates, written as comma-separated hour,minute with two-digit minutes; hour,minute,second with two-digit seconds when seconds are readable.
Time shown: 10,06
